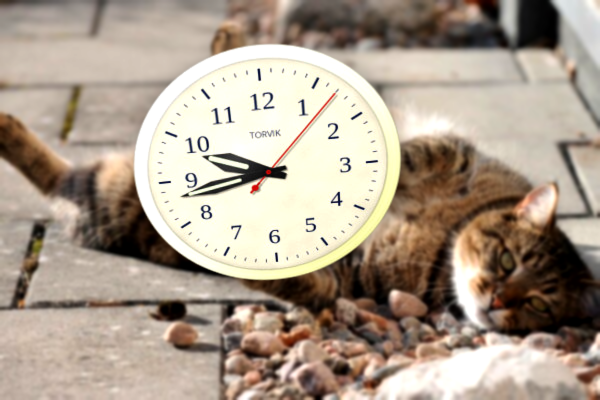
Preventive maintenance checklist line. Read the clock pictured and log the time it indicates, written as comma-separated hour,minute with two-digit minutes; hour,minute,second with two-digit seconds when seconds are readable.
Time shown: 9,43,07
